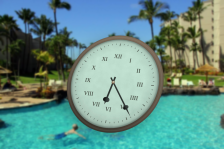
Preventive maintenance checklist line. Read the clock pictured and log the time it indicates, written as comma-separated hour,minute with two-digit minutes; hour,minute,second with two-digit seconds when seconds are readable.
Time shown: 6,24
